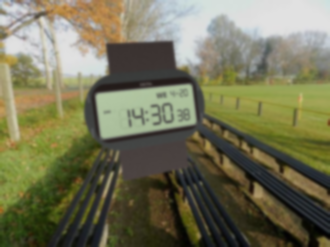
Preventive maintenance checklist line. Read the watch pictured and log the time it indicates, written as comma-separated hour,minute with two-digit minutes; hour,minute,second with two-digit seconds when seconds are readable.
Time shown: 14,30
